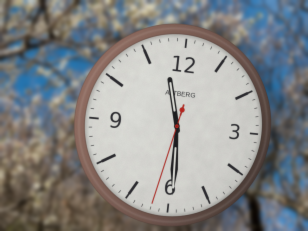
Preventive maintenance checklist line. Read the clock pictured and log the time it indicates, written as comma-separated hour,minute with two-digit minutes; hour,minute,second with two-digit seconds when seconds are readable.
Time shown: 11,29,32
